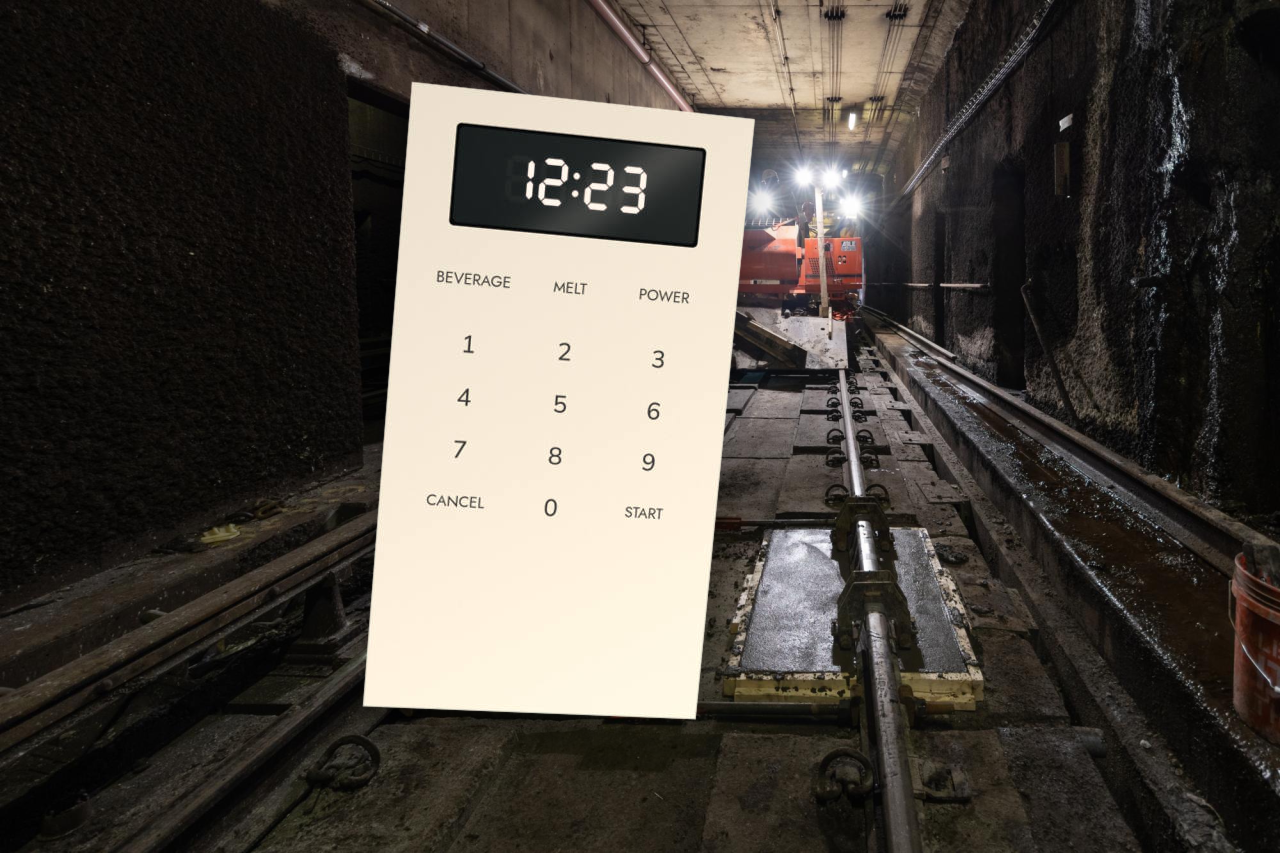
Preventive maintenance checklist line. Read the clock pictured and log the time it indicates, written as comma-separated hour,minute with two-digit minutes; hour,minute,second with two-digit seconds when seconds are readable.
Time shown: 12,23
